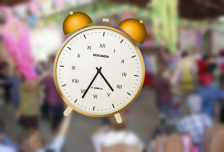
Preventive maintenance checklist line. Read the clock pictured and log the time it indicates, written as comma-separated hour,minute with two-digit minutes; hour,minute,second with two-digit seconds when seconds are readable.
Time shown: 4,34
